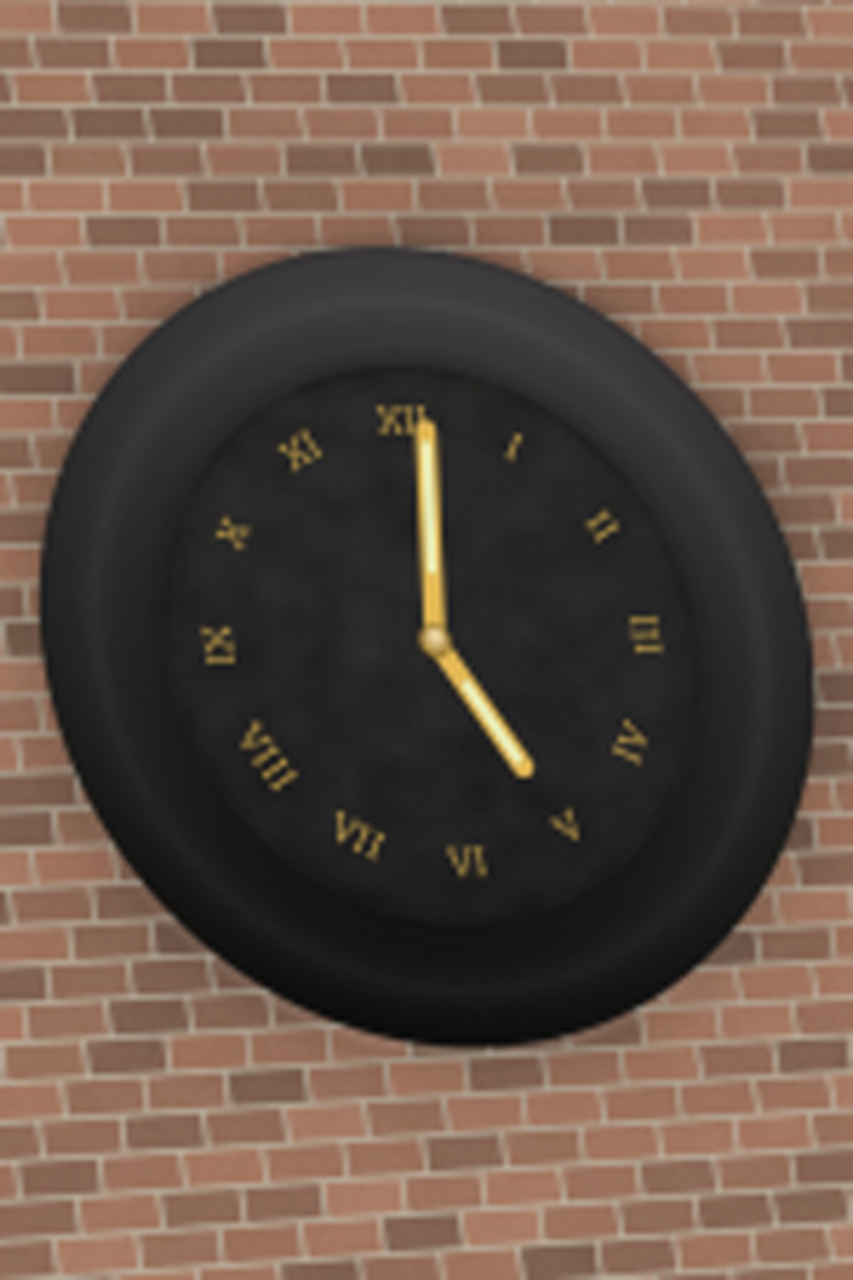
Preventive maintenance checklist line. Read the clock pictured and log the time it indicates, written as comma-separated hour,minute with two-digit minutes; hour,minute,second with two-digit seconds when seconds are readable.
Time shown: 5,01
